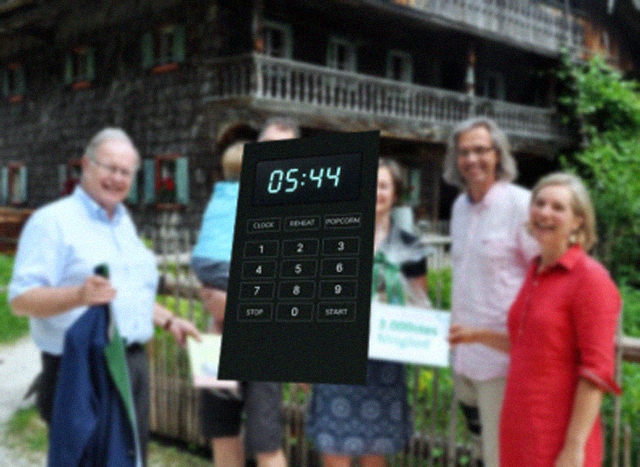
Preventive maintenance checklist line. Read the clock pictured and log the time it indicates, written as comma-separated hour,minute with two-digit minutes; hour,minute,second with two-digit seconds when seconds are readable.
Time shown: 5,44
